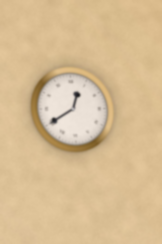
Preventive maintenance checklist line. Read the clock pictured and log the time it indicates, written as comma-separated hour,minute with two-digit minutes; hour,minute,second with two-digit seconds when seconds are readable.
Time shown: 12,40
